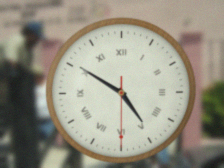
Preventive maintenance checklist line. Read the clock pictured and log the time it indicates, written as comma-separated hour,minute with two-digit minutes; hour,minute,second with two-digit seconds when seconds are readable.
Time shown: 4,50,30
